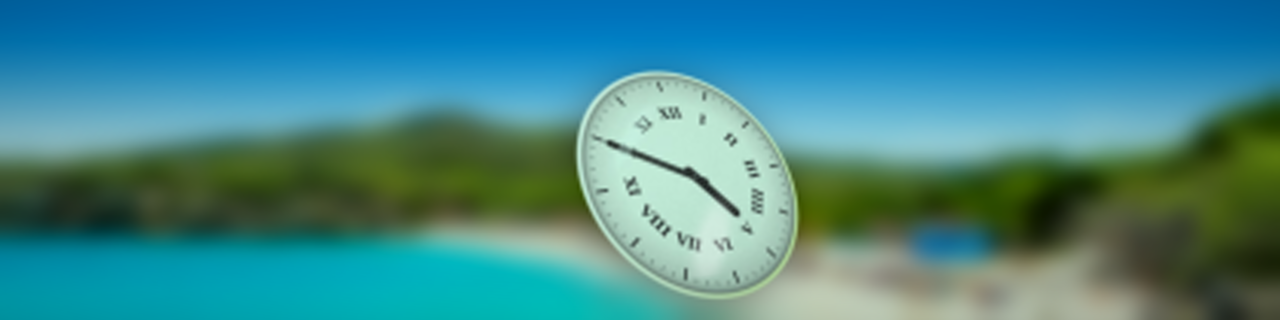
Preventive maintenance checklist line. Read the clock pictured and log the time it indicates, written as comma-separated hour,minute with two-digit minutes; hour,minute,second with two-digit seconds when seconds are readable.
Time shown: 4,50
